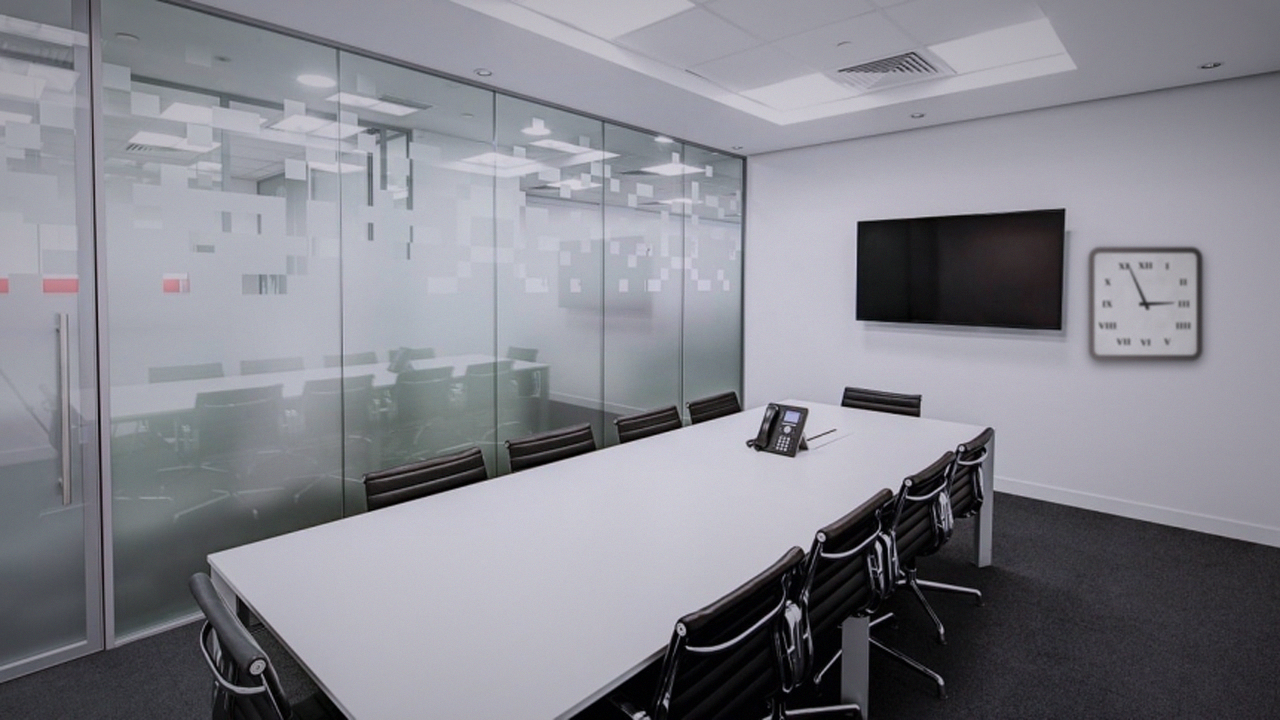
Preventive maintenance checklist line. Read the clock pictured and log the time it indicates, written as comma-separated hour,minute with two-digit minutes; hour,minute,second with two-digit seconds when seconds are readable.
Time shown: 2,56
